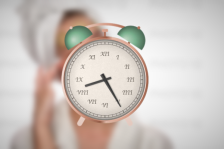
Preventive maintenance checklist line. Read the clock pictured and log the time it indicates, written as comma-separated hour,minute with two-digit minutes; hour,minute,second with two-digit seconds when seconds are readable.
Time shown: 8,25
